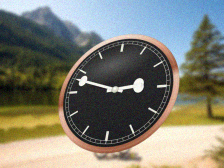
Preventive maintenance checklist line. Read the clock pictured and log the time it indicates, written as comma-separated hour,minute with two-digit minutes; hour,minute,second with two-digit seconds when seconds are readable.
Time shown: 2,48
